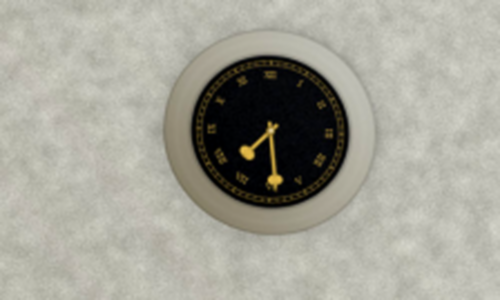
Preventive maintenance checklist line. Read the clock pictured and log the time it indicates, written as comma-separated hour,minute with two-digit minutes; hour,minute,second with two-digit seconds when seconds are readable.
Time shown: 7,29
